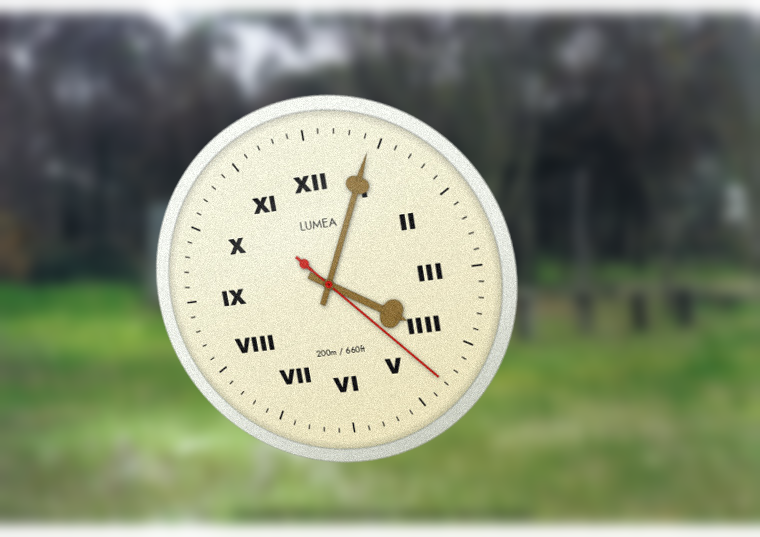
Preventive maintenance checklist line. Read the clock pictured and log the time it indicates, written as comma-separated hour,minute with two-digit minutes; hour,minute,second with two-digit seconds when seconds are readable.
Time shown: 4,04,23
